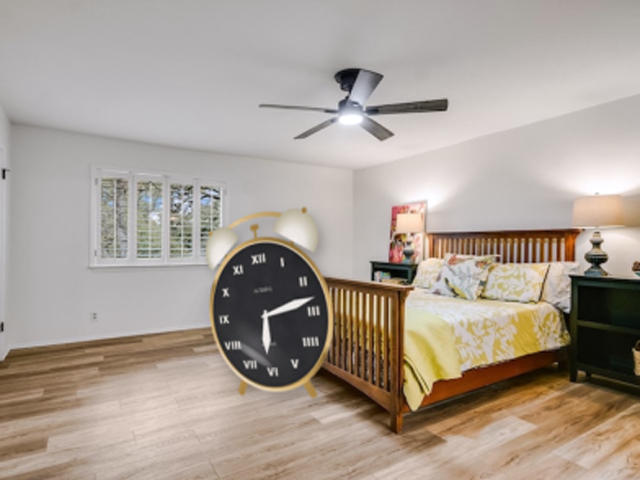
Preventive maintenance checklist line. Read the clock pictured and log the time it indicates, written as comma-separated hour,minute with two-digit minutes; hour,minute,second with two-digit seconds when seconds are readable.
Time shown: 6,13
